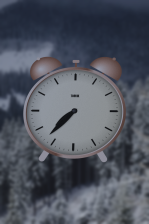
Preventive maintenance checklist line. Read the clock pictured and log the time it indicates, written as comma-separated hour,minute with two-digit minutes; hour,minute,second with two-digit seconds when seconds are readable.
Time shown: 7,37
